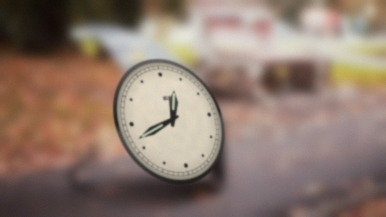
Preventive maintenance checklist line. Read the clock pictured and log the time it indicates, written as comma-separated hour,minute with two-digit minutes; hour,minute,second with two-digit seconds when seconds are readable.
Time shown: 12,42
